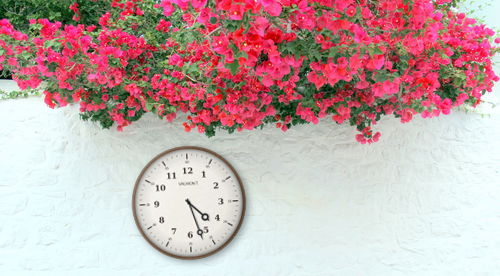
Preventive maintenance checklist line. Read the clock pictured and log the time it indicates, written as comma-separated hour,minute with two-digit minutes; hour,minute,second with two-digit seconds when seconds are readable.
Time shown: 4,27
